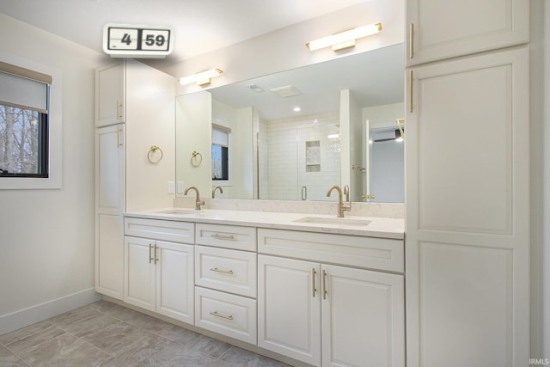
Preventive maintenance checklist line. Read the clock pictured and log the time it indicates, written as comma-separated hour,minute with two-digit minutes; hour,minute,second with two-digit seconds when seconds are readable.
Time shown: 4,59
